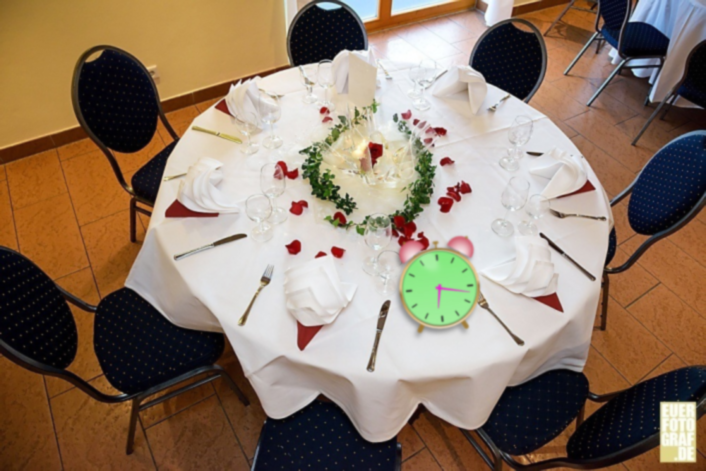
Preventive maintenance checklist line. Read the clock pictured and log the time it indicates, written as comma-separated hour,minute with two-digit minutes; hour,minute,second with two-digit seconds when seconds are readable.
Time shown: 6,17
